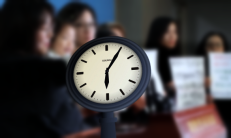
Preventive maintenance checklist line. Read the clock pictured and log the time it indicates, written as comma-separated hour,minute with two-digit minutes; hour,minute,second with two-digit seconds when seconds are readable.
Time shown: 6,05
